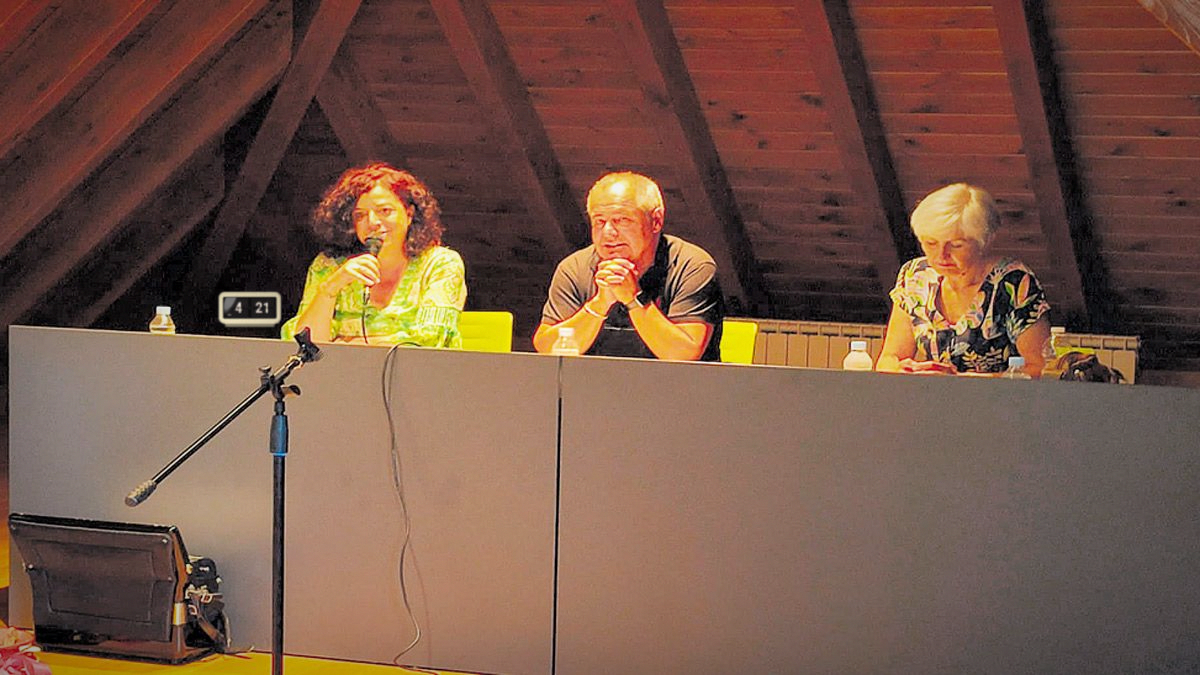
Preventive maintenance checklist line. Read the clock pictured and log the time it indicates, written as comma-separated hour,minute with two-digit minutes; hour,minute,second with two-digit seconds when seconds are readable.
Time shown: 4,21
